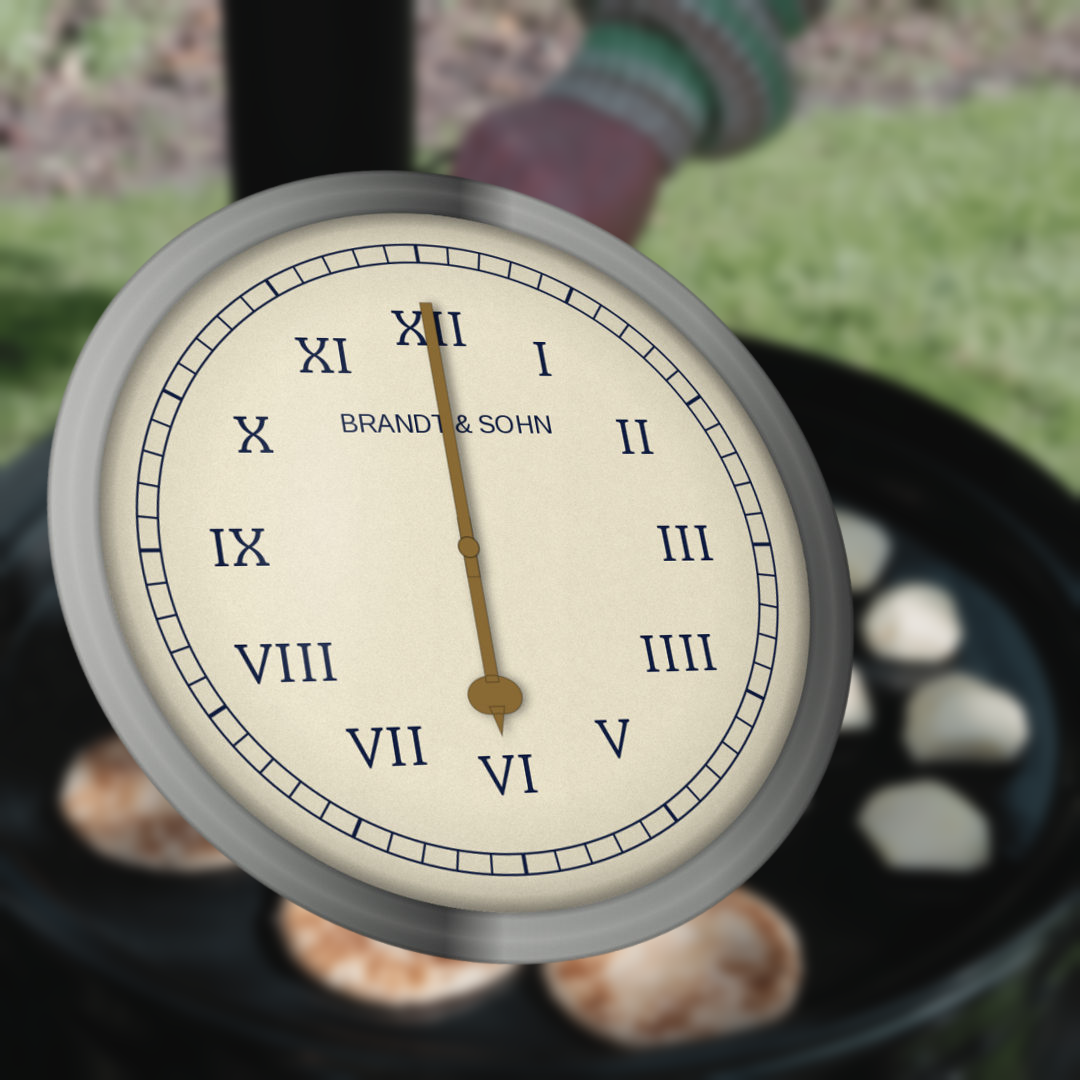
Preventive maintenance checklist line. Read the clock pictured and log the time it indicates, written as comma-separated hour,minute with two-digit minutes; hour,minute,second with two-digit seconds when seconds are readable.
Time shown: 6,00
